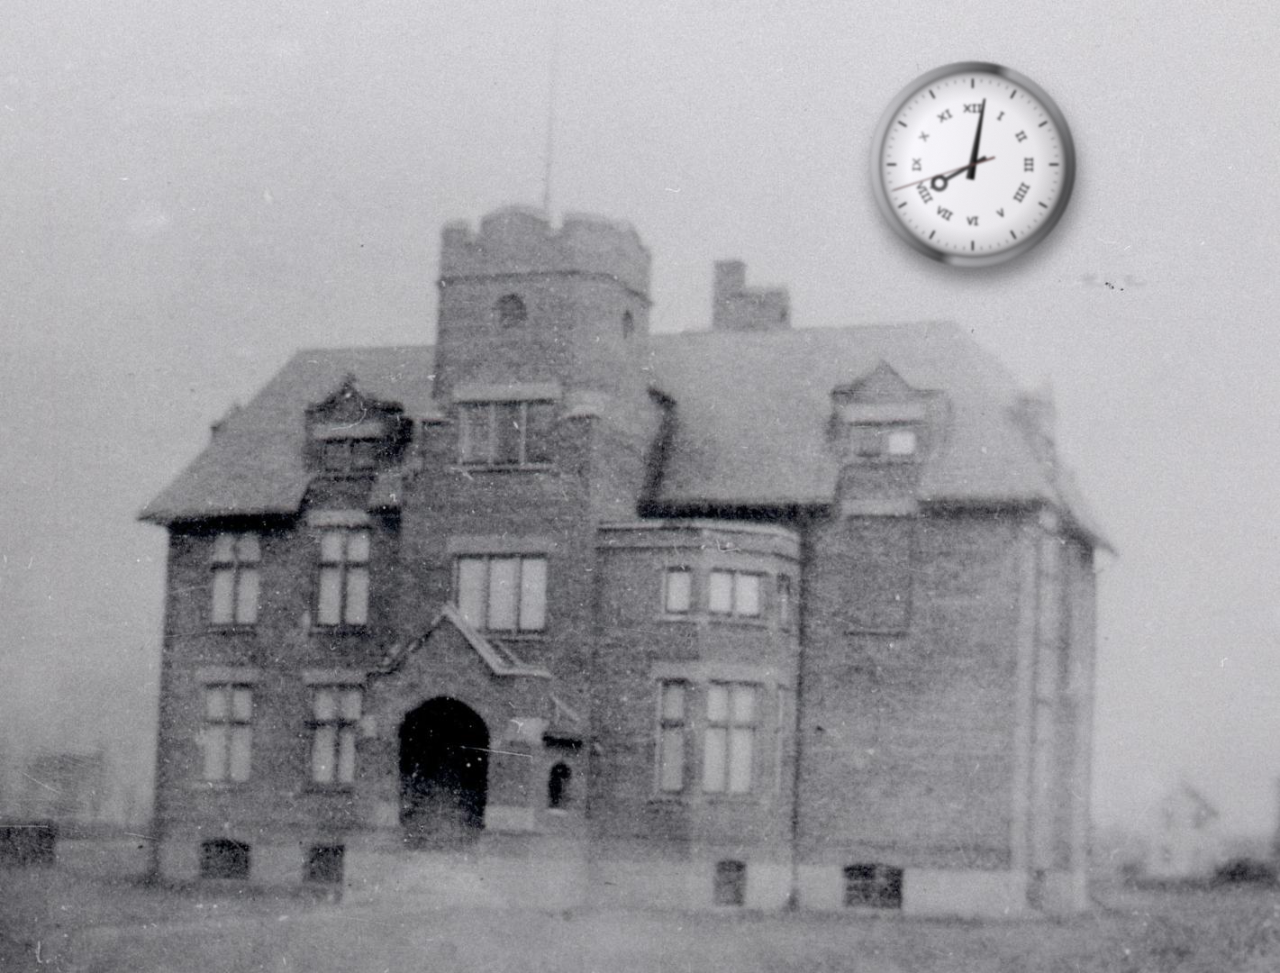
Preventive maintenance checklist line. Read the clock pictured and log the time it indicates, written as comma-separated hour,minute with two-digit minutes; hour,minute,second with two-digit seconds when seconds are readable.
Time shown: 8,01,42
